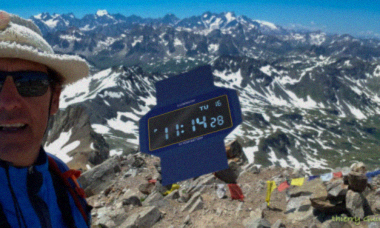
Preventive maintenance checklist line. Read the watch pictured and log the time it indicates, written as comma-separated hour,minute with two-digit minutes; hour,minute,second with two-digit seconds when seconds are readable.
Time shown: 11,14,28
